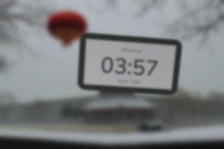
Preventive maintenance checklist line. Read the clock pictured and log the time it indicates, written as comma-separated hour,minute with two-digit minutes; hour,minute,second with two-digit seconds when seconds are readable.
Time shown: 3,57
